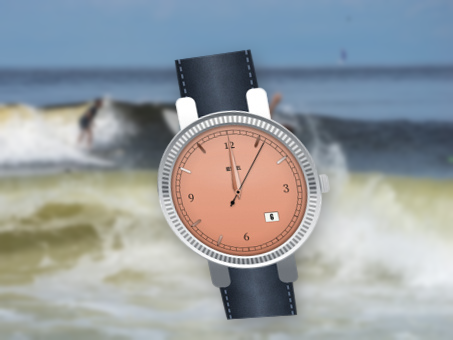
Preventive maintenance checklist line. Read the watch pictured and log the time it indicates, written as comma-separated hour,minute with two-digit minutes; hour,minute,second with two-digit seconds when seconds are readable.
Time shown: 12,00,06
